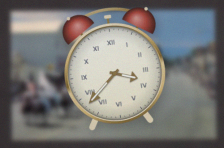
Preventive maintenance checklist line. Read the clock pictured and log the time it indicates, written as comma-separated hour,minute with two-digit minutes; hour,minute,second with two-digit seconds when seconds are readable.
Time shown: 3,38
